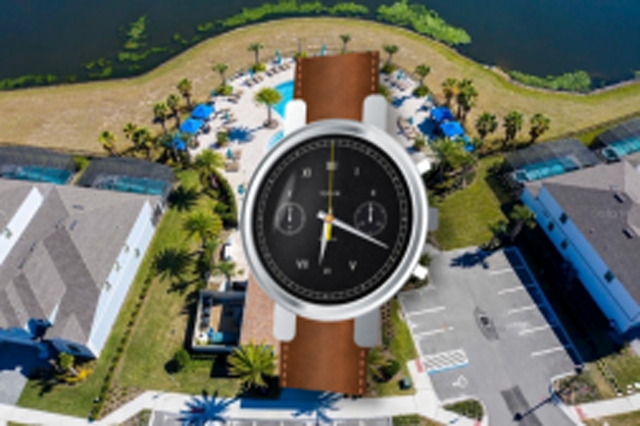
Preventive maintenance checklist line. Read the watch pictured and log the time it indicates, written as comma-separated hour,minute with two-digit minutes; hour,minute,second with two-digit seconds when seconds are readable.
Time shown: 6,19
